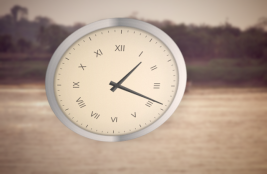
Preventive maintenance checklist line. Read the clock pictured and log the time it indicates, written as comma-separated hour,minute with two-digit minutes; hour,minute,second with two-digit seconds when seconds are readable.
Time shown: 1,19
